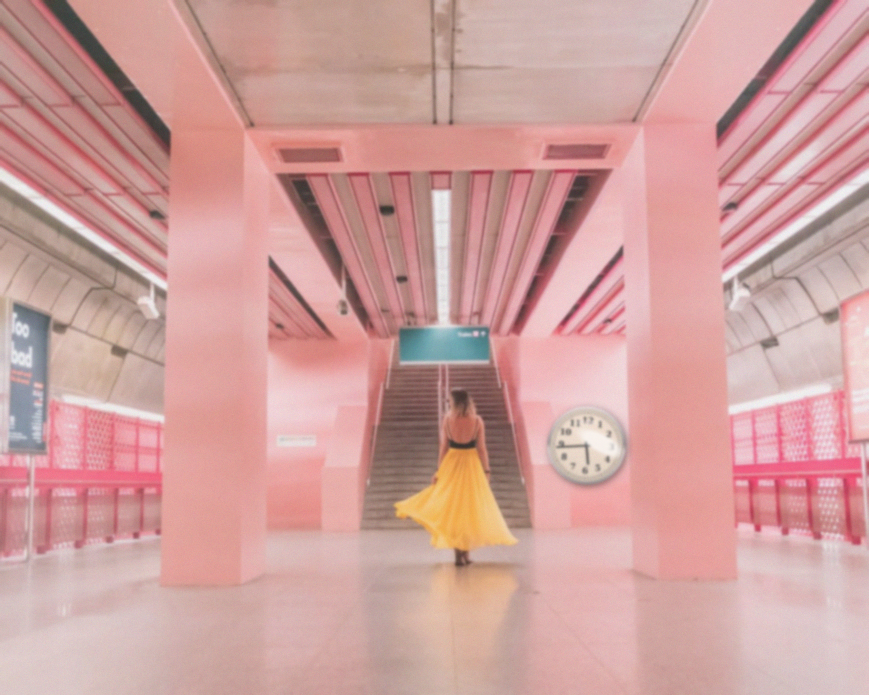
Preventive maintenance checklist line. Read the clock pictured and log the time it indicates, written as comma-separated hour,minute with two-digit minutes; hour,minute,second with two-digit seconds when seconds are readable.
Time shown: 5,44
